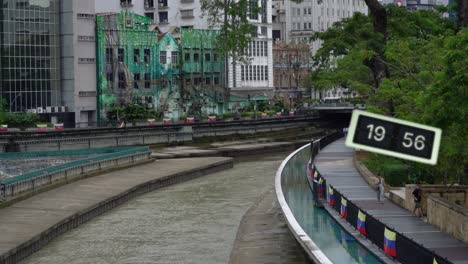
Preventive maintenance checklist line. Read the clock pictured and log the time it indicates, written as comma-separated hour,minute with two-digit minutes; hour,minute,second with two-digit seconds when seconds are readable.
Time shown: 19,56
